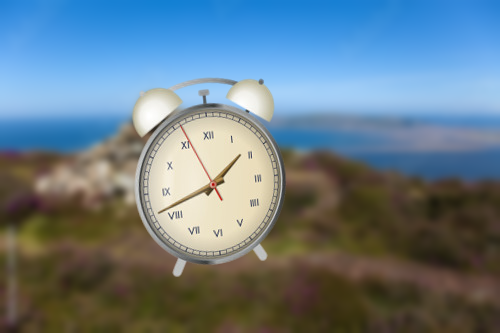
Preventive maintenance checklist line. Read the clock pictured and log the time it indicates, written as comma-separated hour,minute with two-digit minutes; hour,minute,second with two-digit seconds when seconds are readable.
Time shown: 1,41,56
